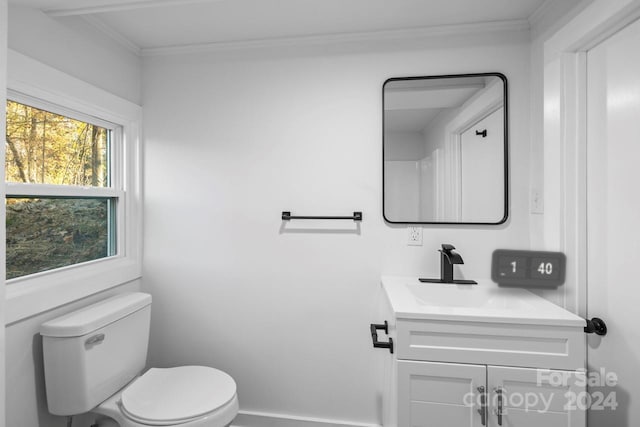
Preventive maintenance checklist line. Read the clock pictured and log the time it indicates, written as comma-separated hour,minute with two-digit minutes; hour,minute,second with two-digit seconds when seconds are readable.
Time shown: 1,40
